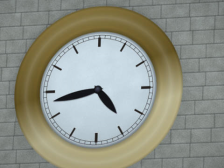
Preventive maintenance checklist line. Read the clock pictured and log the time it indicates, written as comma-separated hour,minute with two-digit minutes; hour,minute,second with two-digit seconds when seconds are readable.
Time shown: 4,43
